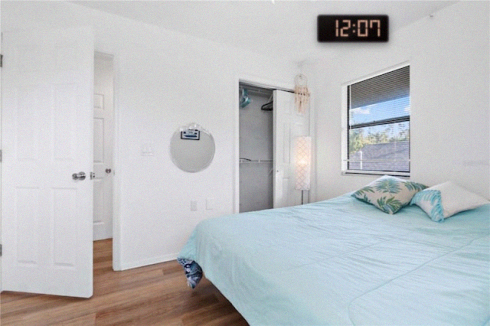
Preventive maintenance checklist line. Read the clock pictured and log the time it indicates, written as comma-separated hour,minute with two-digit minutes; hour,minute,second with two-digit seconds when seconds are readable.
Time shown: 12,07
